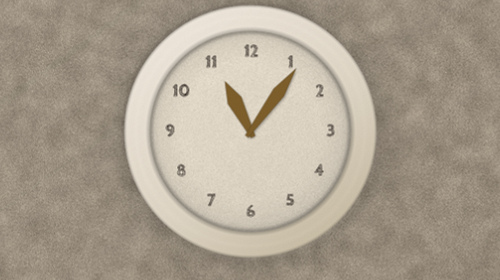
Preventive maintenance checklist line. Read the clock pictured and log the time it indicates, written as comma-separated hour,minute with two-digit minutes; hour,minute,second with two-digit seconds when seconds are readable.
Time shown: 11,06
